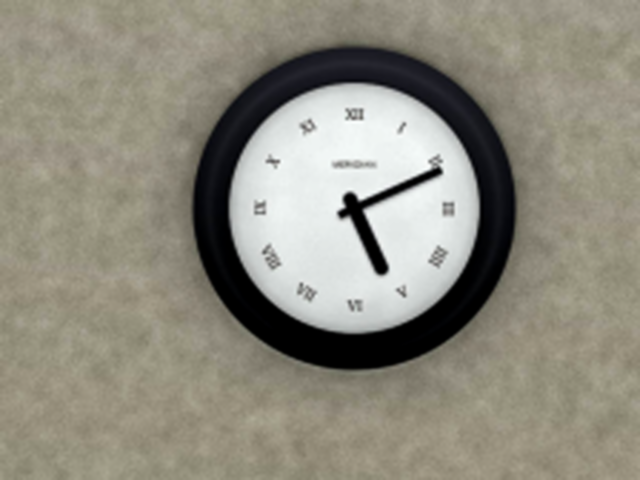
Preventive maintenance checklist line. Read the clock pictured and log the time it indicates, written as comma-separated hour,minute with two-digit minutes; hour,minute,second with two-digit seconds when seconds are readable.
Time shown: 5,11
